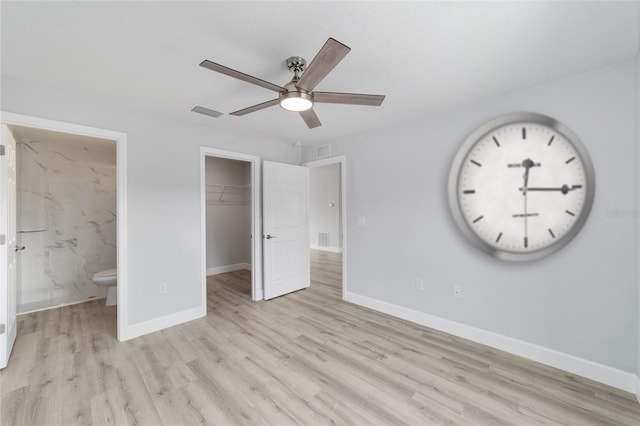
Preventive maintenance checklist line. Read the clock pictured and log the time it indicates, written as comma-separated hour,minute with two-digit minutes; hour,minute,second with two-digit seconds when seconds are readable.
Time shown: 12,15,30
